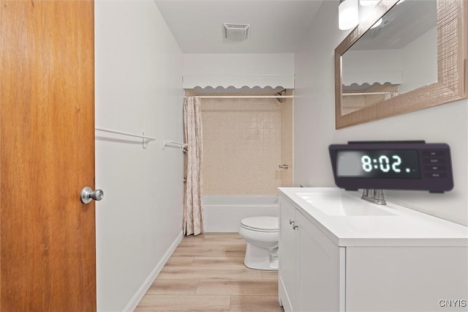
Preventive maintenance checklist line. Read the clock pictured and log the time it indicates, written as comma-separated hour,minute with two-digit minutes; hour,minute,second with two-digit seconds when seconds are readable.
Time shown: 8,02
